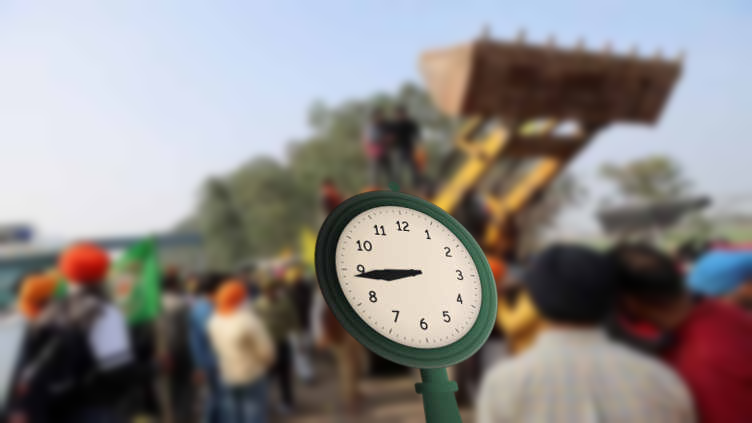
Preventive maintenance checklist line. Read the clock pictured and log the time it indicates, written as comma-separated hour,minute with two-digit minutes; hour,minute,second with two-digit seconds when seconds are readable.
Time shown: 8,44
